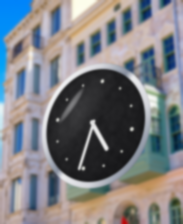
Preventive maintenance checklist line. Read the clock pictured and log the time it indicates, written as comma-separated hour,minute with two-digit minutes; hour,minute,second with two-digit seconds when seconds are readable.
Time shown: 4,31
